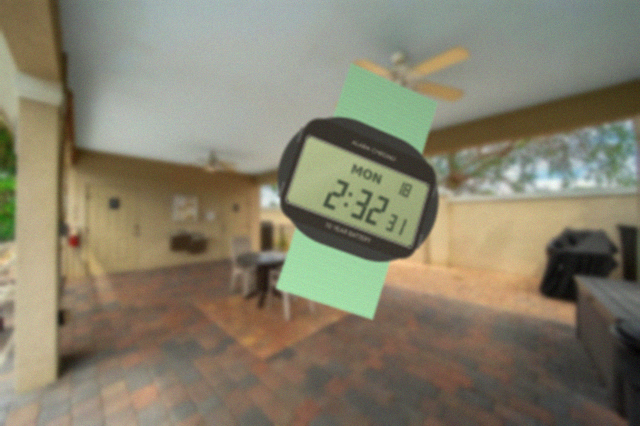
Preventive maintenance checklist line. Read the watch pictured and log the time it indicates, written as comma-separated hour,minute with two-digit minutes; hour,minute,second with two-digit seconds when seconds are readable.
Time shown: 2,32,31
